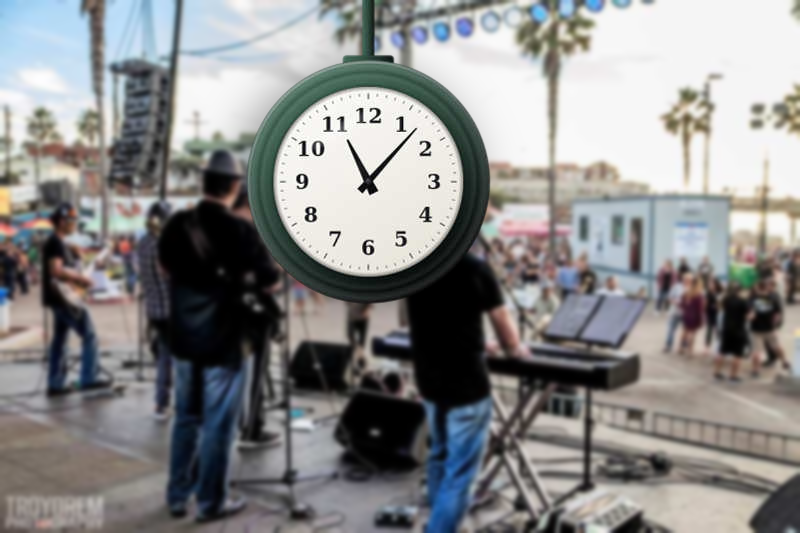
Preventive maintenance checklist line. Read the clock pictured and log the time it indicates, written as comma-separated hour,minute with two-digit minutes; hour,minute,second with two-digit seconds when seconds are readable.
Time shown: 11,07
